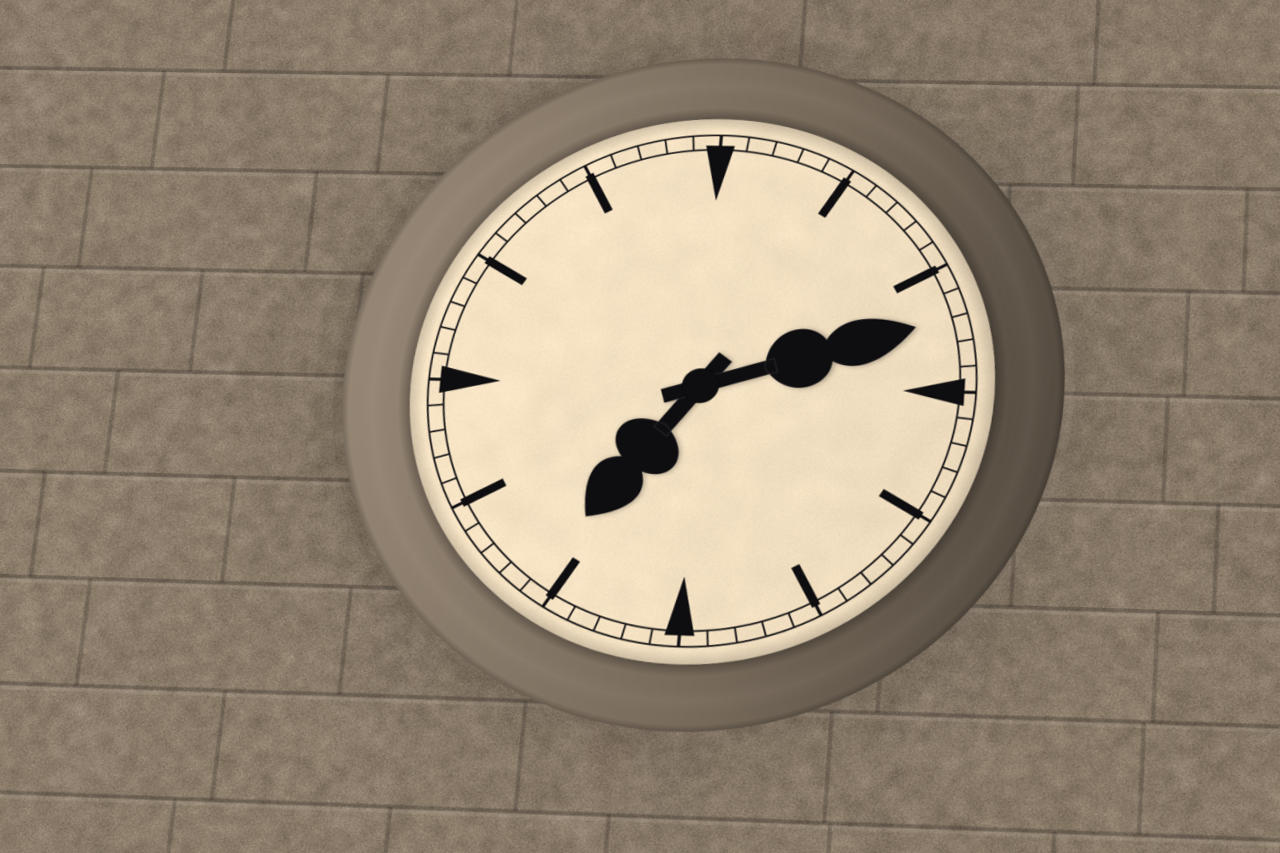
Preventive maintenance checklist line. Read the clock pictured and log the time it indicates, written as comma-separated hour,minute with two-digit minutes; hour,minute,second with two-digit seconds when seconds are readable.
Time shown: 7,12
